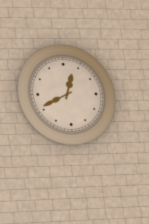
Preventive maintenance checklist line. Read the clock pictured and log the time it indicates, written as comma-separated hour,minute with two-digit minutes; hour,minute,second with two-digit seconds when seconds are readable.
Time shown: 12,41
